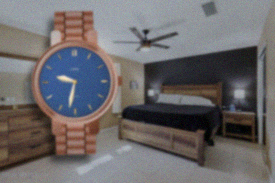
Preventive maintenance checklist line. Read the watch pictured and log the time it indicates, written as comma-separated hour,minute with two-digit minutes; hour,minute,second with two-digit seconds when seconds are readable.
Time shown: 9,32
